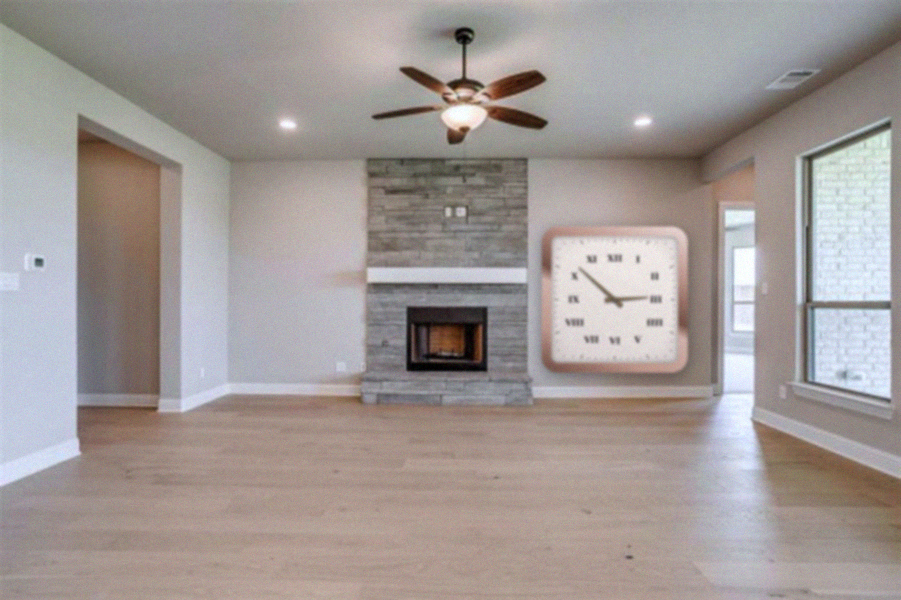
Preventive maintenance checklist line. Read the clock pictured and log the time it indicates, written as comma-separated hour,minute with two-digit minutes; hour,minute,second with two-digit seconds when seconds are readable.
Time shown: 2,52
